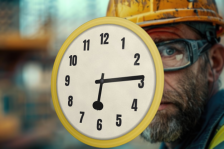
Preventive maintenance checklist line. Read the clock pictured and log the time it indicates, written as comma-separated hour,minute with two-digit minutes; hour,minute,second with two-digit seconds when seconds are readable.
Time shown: 6,14
